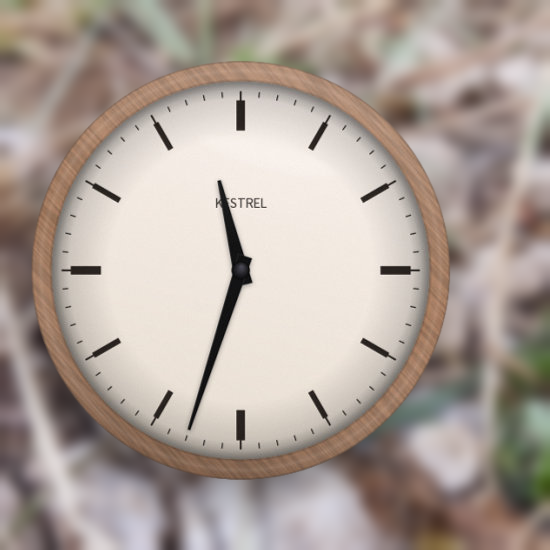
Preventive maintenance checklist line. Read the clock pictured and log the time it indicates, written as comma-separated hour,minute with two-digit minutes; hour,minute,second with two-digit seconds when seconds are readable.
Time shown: 11,33
